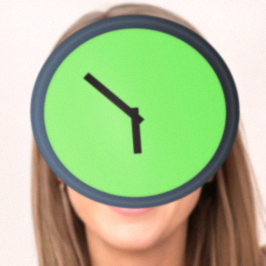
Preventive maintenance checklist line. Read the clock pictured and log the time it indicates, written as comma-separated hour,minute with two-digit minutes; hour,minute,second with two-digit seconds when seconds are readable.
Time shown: 5,52
